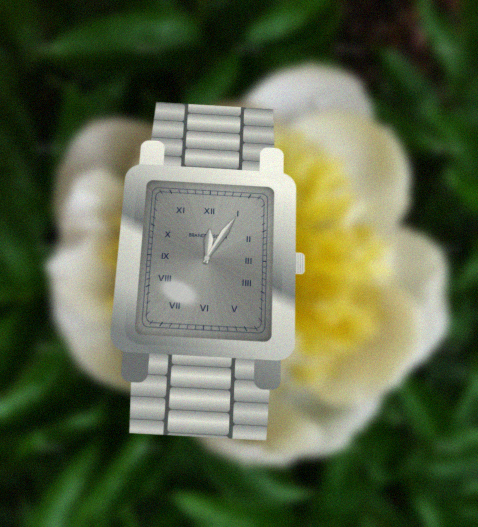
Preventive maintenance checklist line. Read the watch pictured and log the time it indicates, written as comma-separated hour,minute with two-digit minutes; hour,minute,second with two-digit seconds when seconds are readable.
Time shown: 12,05
